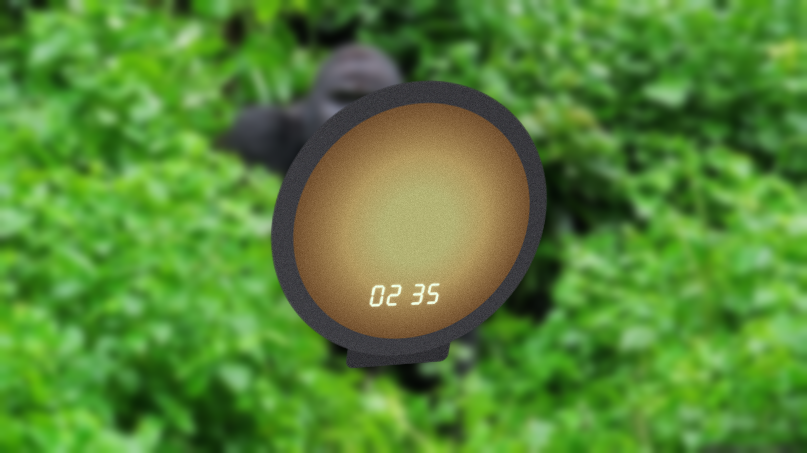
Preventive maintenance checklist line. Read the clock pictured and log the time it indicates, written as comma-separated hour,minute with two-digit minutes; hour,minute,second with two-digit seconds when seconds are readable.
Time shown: 2,35
